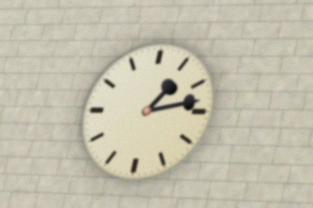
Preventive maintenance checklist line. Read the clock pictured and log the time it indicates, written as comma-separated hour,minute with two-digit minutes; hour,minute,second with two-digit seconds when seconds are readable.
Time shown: 1,13
